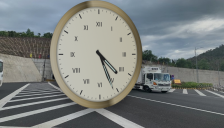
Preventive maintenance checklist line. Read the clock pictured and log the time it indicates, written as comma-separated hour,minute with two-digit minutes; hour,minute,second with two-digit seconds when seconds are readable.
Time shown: 4,26
